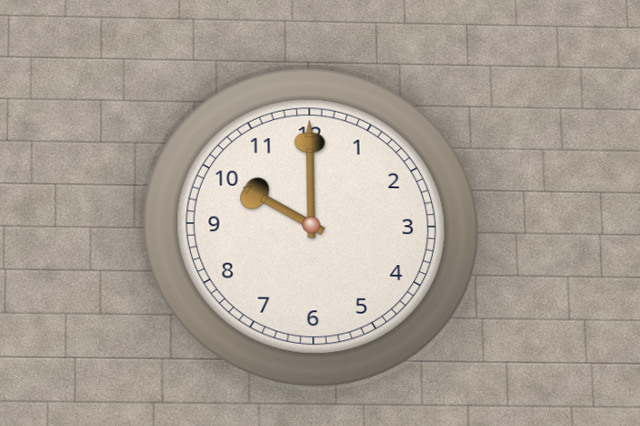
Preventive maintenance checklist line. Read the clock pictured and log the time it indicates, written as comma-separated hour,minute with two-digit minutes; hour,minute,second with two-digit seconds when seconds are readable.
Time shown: 10,00
